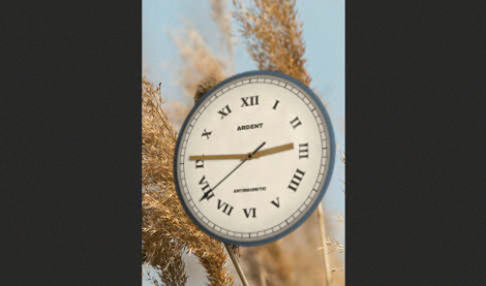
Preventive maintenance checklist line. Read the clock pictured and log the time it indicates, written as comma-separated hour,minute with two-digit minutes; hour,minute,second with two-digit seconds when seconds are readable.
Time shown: 2,45,39
